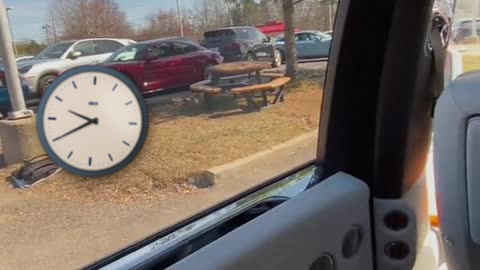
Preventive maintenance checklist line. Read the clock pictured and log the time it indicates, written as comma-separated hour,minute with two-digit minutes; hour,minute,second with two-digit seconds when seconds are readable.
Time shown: 9,40
